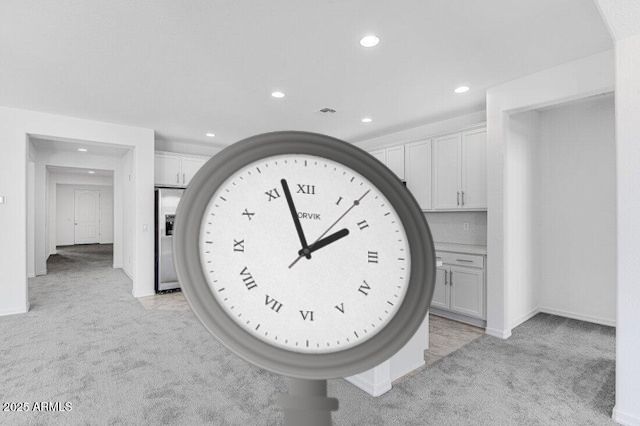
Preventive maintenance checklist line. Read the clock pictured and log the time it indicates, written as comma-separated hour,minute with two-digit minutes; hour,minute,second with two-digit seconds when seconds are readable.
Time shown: 1,57,07
